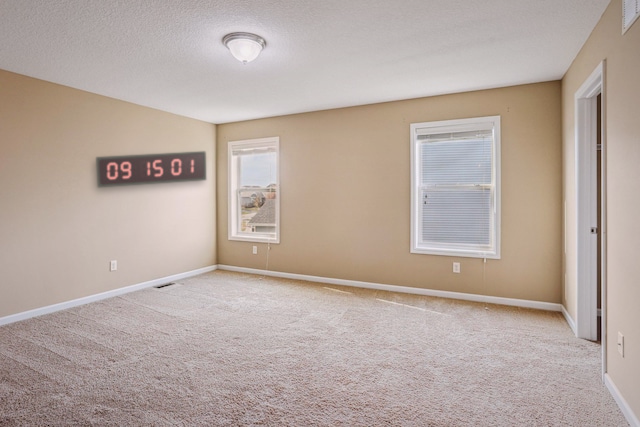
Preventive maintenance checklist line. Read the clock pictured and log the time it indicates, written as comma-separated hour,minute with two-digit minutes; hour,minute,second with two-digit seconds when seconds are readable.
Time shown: 9,15,01
